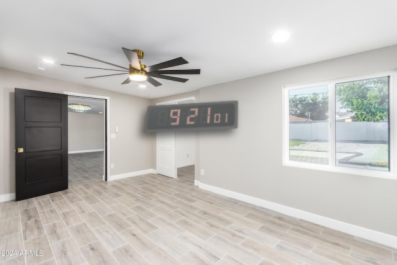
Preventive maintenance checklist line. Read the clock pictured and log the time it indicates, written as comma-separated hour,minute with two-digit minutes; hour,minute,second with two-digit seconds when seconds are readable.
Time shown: 9,21,01
